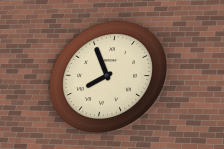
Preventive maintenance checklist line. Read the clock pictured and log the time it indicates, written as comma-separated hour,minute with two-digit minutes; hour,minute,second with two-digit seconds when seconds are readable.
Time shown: 7,55
